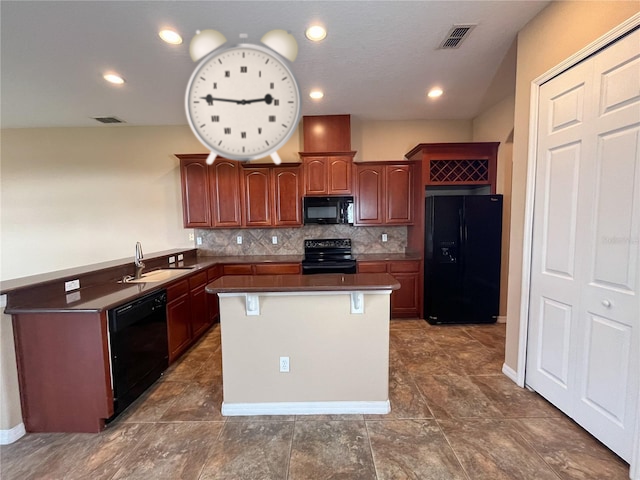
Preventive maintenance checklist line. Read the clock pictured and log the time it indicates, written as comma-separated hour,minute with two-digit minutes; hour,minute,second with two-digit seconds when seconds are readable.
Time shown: 2,46
